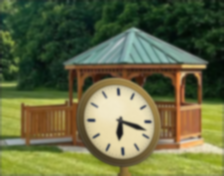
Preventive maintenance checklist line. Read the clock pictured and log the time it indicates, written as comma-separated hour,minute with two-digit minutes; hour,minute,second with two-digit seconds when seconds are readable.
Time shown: 6,18
